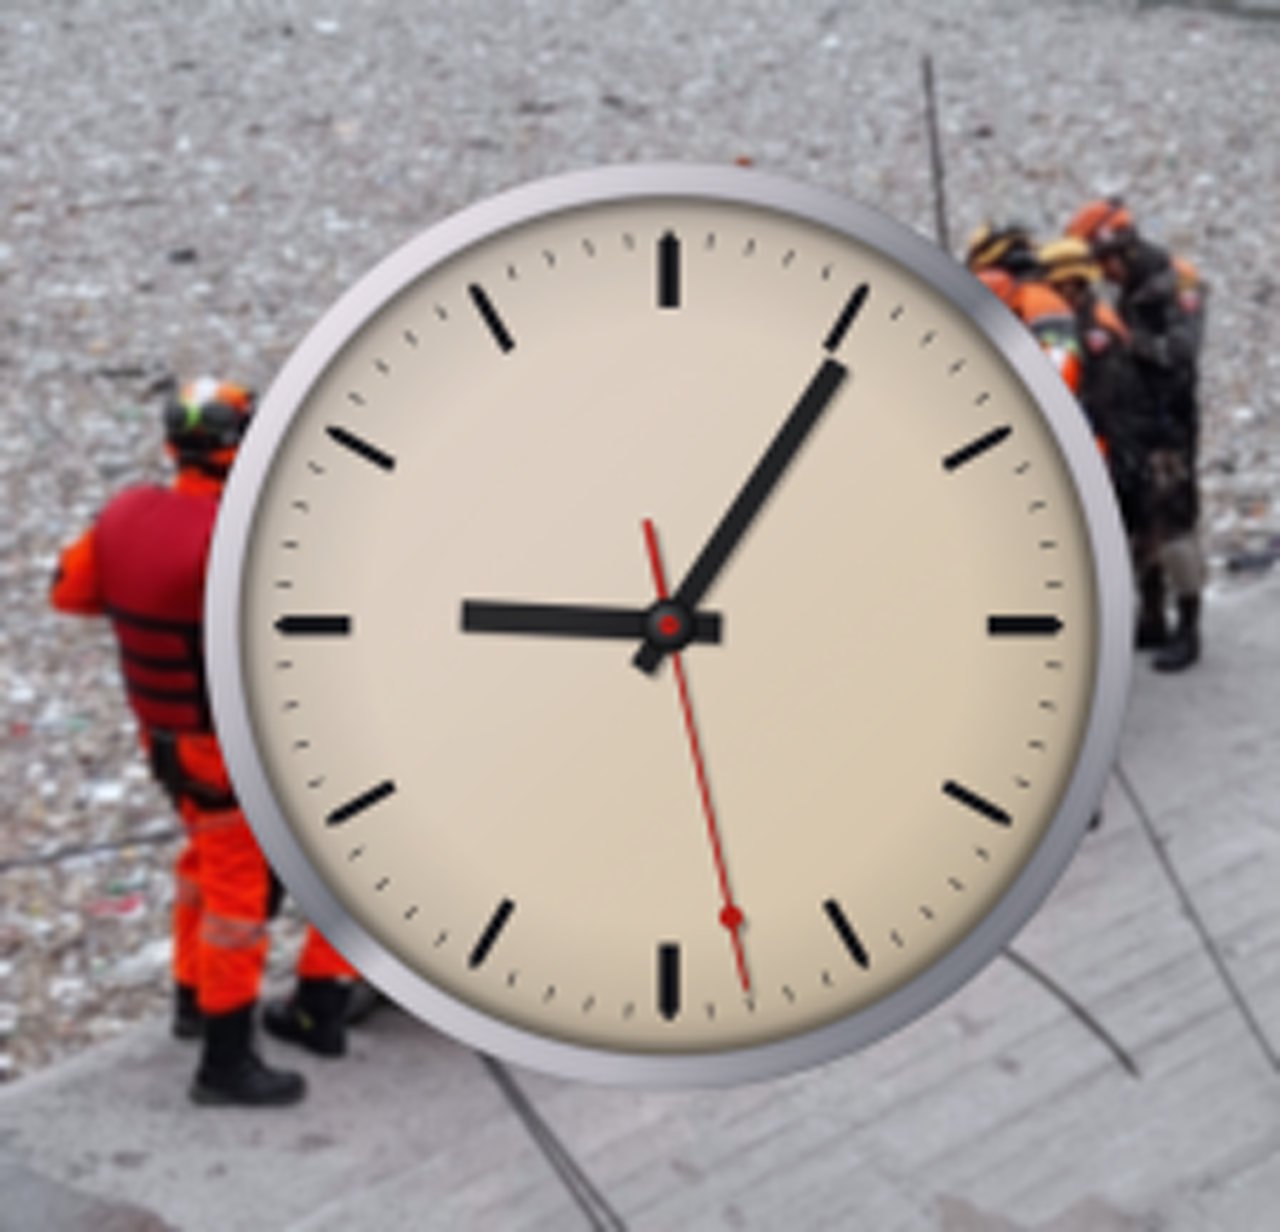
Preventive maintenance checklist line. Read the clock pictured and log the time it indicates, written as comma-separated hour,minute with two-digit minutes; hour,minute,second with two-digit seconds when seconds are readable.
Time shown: 9,05,28
